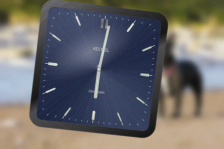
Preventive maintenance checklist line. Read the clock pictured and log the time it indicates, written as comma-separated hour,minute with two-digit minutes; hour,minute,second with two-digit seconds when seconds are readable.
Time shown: 6,01
